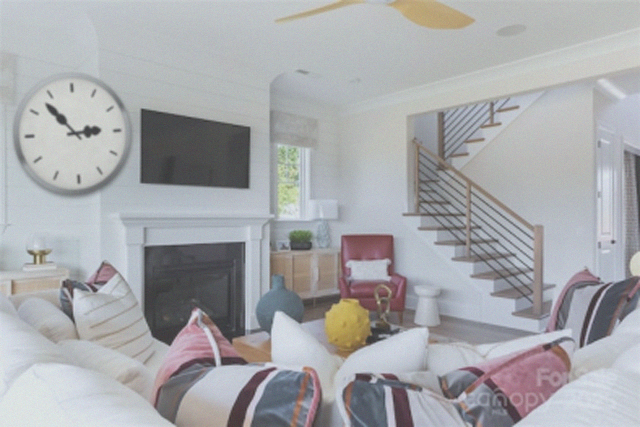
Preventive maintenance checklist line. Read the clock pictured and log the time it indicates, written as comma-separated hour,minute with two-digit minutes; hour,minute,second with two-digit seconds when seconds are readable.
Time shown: 2,53
